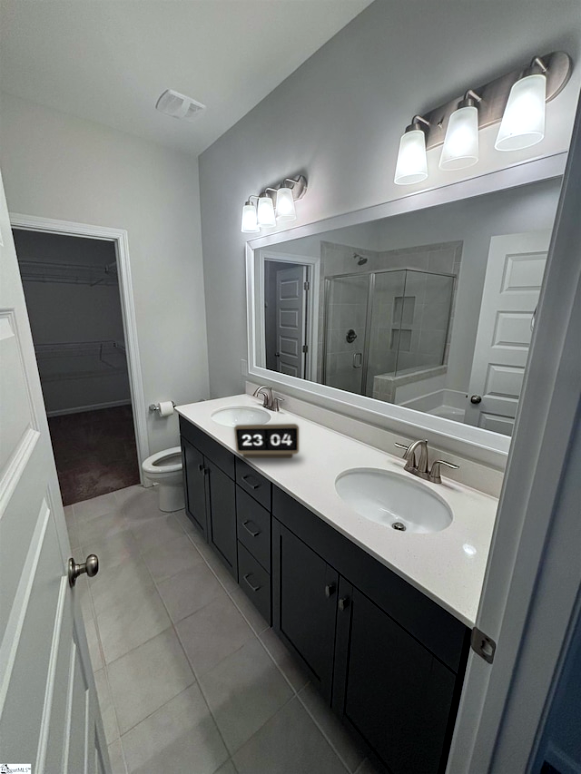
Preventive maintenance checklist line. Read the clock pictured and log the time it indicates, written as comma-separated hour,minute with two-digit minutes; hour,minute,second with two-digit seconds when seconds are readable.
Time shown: 23,04
